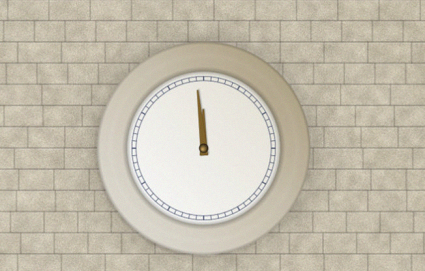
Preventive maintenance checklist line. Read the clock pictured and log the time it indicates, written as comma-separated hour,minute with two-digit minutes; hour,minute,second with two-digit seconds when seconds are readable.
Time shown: 11,59
